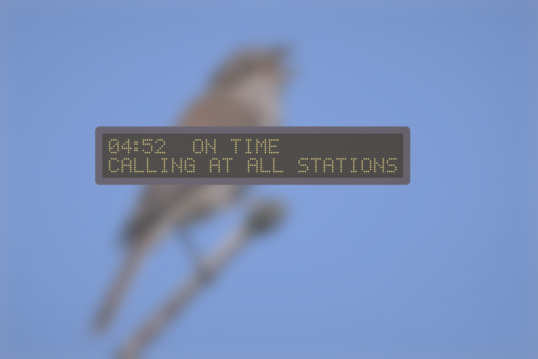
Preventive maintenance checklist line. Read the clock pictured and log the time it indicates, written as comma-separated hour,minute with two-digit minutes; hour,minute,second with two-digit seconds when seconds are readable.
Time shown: 4,52
